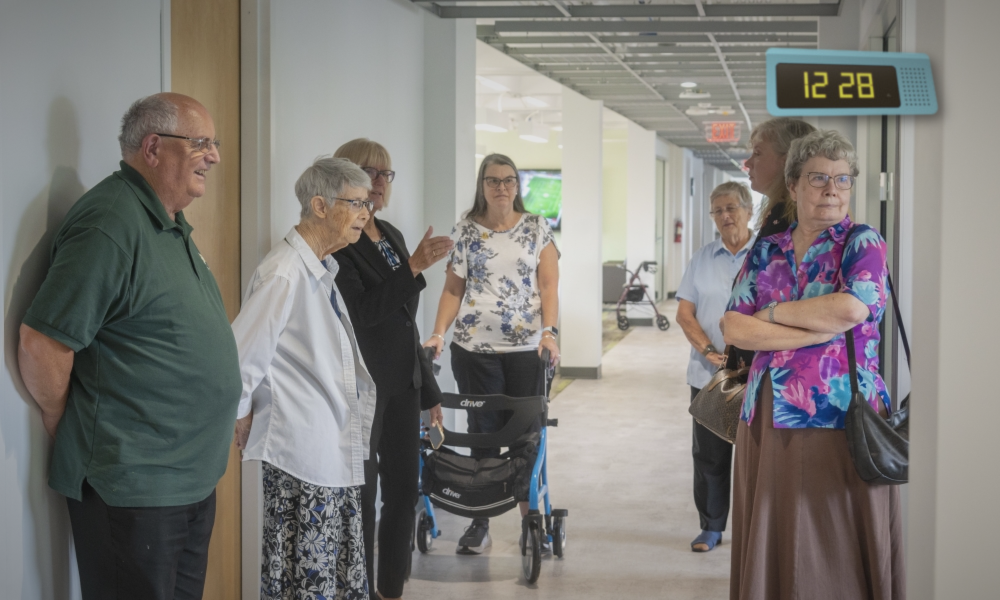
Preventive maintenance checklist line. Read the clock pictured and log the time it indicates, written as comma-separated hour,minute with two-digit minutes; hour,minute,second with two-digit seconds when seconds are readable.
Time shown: 12,28
